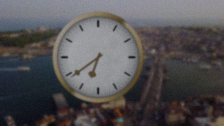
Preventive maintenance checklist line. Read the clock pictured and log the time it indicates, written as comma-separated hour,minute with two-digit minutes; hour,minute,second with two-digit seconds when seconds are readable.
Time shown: 6,39
